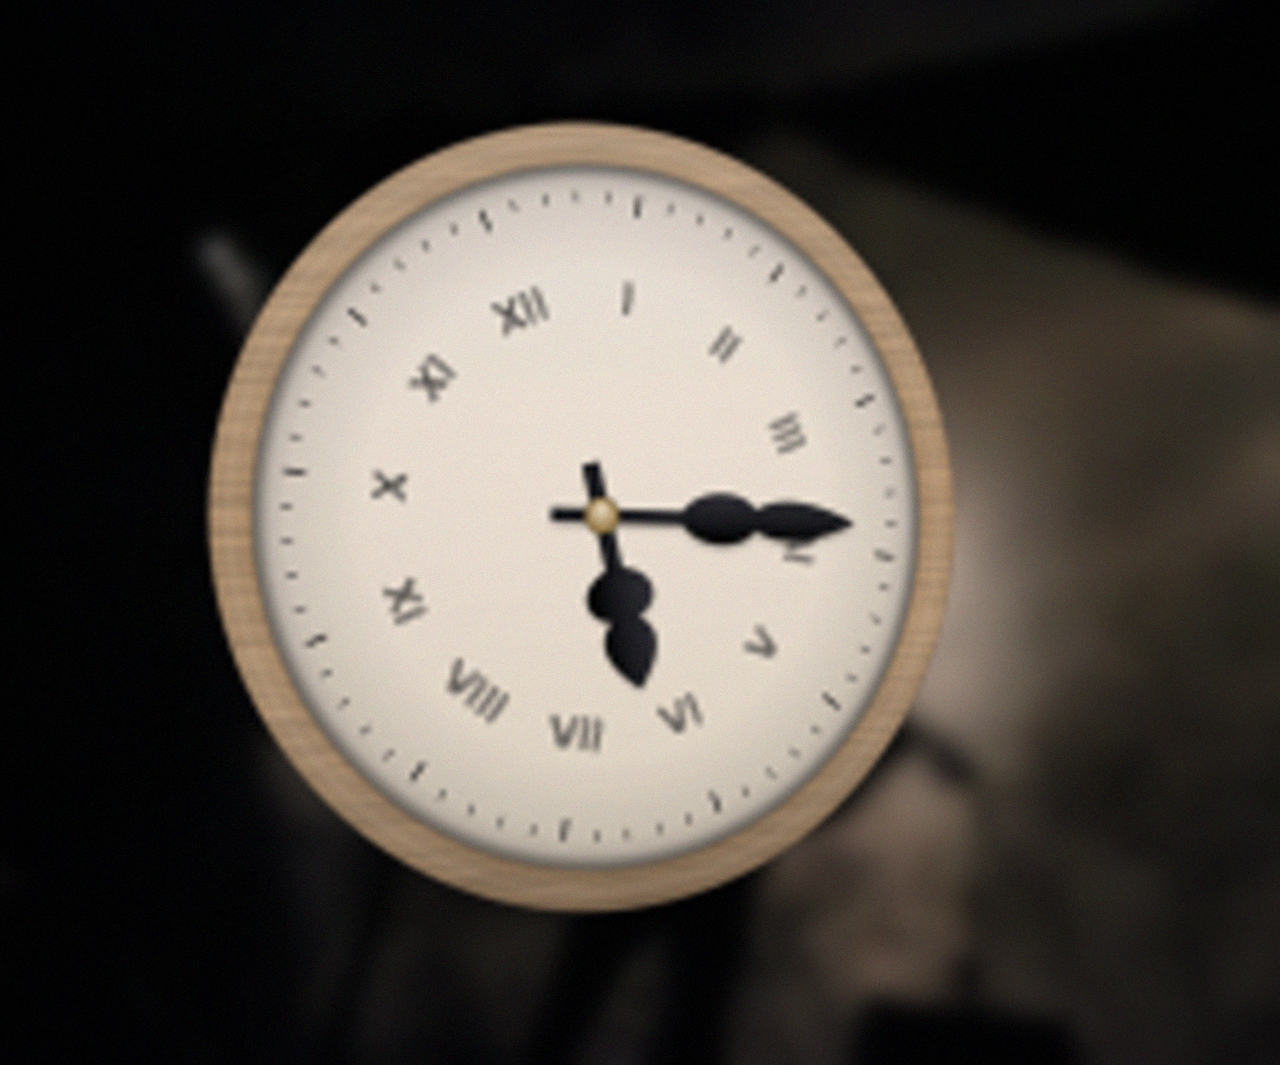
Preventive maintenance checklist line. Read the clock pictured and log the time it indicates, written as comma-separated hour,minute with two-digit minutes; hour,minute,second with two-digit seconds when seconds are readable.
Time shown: 6,19
